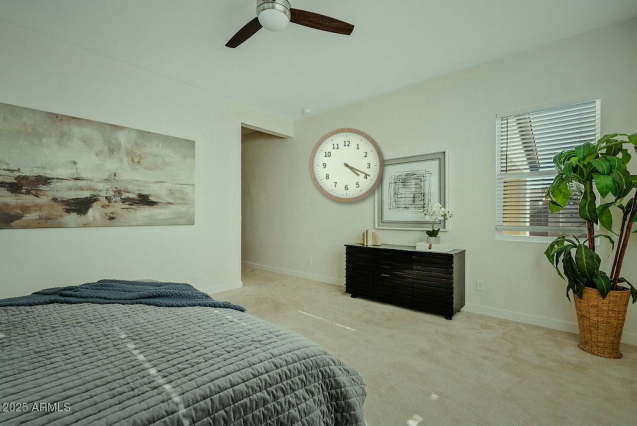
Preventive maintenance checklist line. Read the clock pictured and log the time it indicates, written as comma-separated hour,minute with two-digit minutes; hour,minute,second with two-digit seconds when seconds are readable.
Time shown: 4,19
